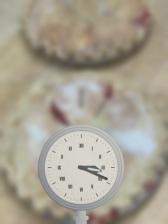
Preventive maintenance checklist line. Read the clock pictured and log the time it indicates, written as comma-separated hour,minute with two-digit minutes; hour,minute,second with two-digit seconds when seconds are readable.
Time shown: 3,19
